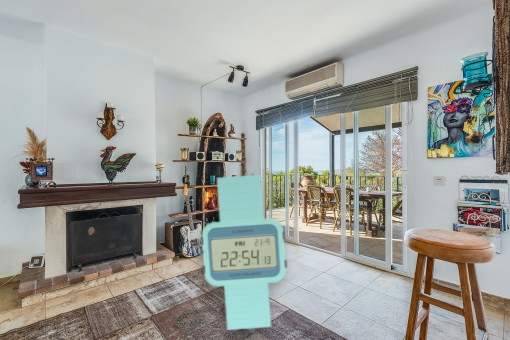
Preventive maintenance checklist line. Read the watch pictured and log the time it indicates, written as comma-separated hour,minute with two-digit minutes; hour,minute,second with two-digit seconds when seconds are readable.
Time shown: 22,54
